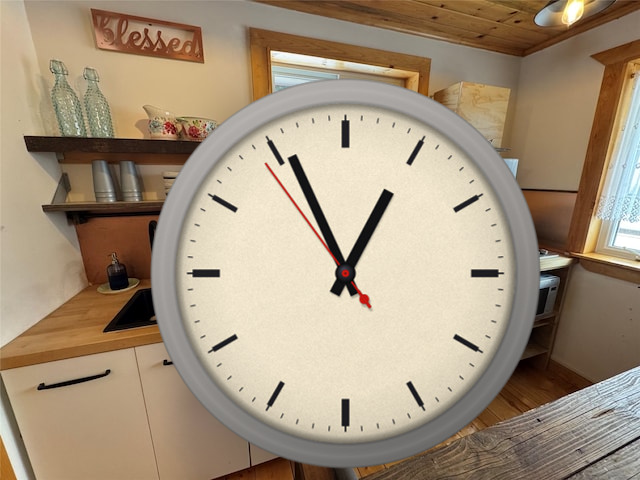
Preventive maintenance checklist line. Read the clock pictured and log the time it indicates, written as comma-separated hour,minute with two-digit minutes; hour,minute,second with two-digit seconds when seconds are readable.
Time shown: 12,55,54
